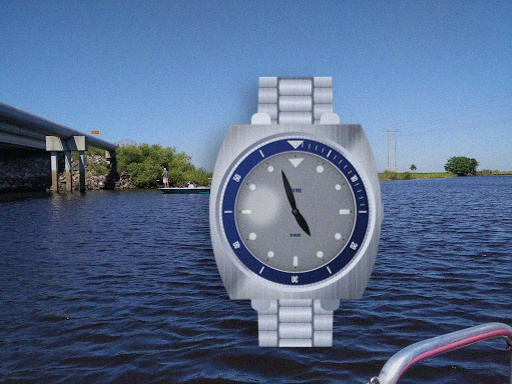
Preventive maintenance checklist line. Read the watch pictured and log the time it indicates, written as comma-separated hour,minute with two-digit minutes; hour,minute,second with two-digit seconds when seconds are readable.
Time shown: 4,57
